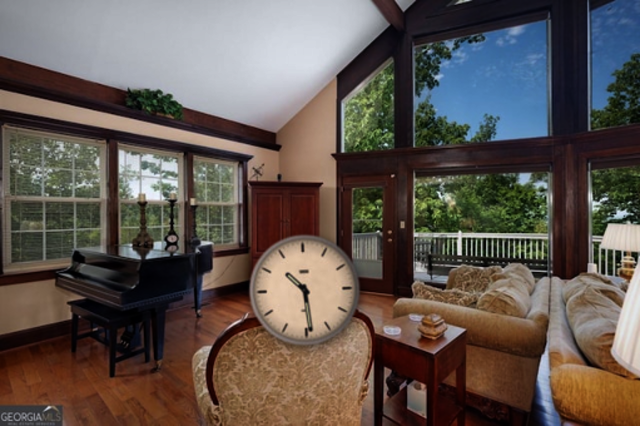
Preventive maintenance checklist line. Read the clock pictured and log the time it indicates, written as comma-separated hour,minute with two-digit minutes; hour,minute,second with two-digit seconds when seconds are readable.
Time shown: 10,29
